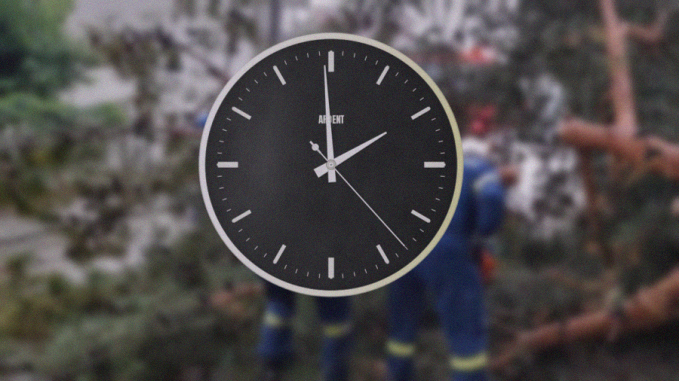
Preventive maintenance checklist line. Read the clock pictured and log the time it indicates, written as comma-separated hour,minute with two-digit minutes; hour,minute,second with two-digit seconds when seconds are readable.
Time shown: 1,59,23
